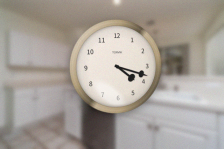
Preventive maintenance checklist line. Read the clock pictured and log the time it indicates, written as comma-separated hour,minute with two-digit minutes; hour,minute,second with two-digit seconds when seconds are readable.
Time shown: 4,18
